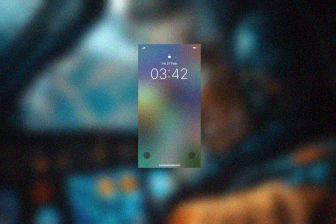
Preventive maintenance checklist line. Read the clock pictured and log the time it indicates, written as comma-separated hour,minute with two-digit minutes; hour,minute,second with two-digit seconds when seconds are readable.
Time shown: 3,42
